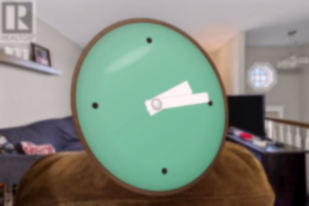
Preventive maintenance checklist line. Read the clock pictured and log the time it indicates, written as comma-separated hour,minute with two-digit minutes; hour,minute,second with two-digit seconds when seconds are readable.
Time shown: 2,14
